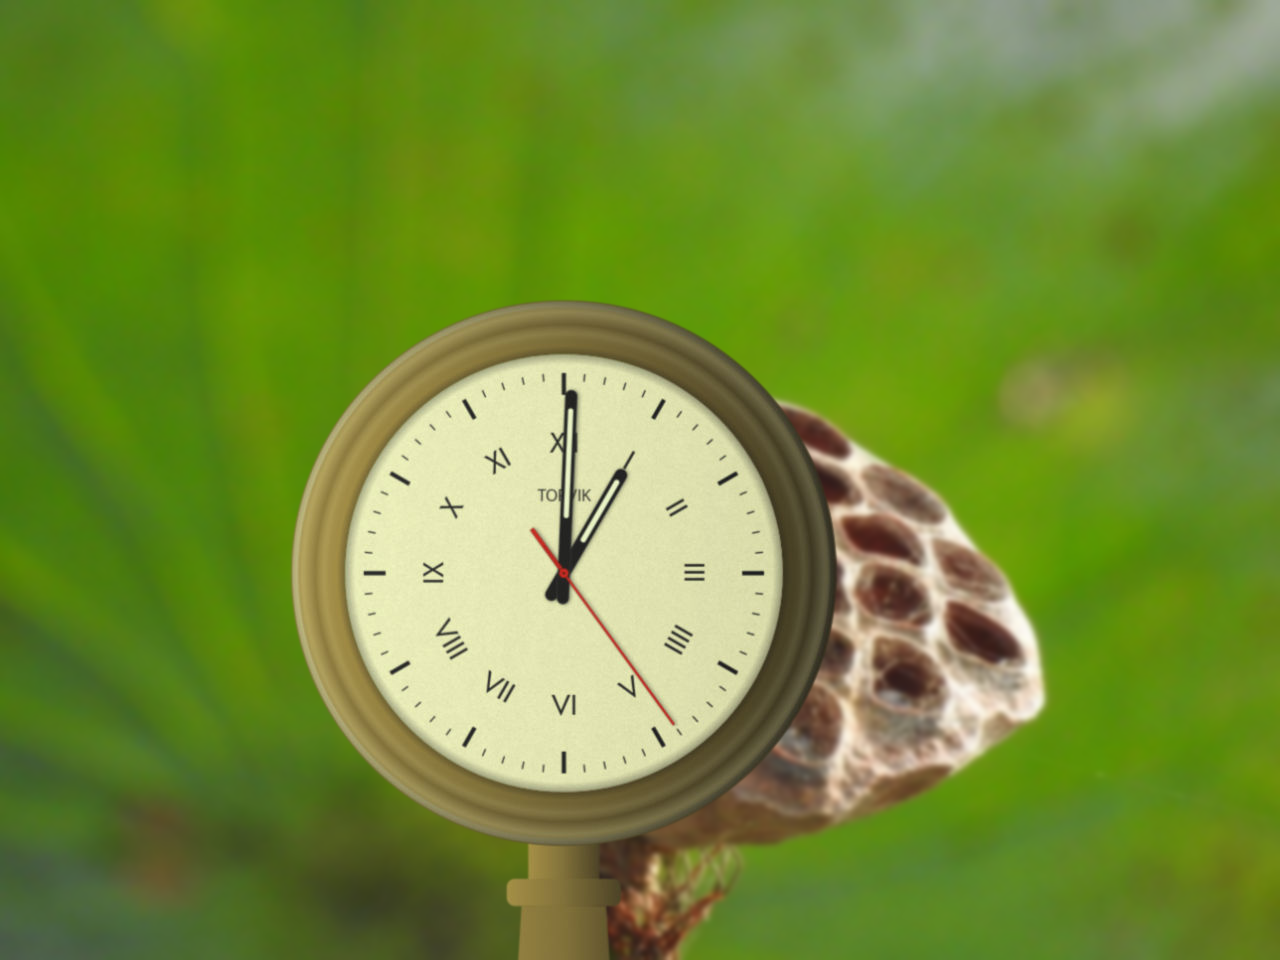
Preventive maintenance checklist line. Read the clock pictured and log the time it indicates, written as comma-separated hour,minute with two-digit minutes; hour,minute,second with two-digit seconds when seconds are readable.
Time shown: 1,00,24
